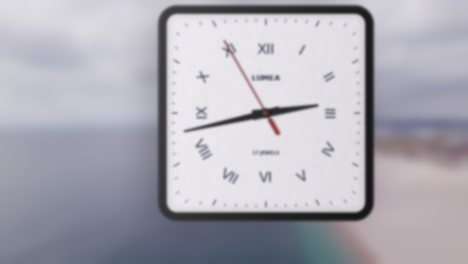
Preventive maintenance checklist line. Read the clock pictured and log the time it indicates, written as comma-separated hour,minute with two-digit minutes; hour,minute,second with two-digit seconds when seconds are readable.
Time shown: 2,42,55
